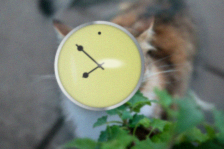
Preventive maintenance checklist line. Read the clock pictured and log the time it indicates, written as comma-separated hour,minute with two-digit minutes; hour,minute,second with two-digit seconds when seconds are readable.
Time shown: 7,52
